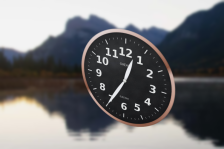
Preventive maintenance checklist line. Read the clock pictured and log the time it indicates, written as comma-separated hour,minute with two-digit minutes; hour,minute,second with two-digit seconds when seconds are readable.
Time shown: 12,35
